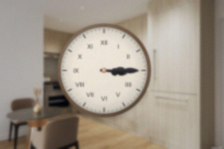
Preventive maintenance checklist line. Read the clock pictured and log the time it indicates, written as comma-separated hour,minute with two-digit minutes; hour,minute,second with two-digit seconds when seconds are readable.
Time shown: 3,15
